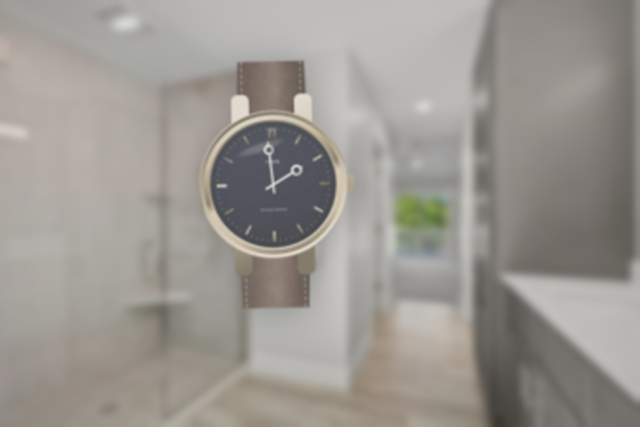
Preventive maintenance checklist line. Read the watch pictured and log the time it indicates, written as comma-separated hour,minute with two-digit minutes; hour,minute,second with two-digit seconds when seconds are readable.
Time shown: 1,59
